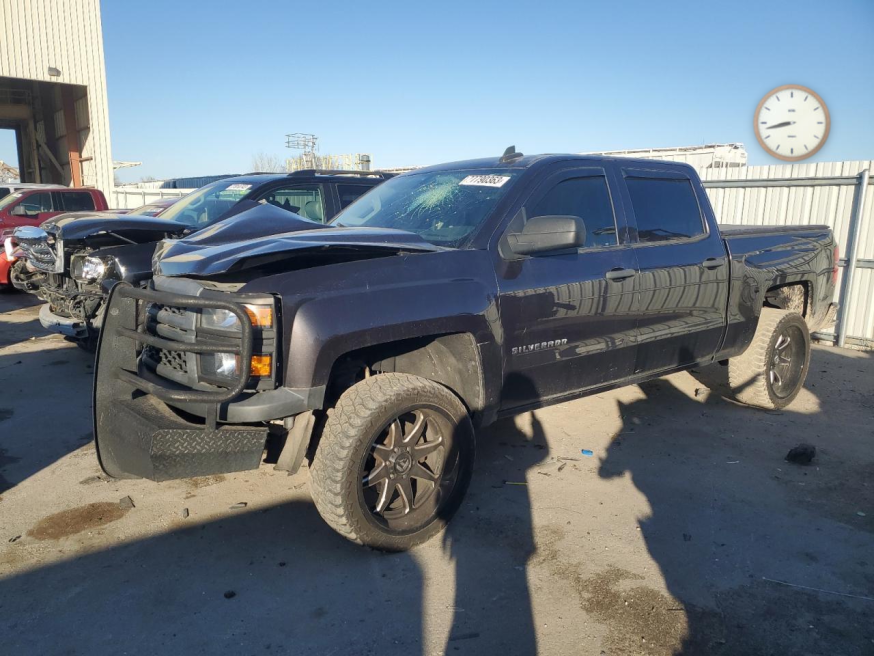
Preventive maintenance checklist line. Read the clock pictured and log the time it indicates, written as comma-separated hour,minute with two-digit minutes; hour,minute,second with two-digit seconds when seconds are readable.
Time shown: 8,43
